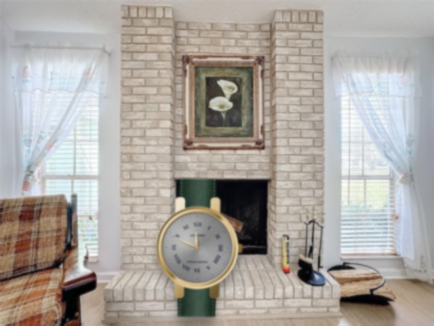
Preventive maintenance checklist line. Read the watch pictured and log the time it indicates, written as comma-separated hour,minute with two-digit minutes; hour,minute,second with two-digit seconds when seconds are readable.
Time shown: 11,49
